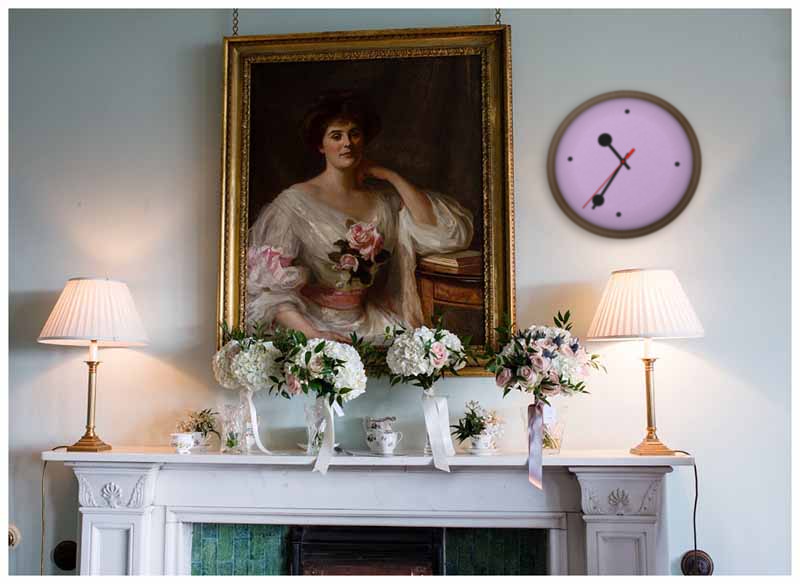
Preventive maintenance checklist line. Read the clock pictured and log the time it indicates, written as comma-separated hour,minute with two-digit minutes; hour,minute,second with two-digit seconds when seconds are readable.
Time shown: 10,34,36
